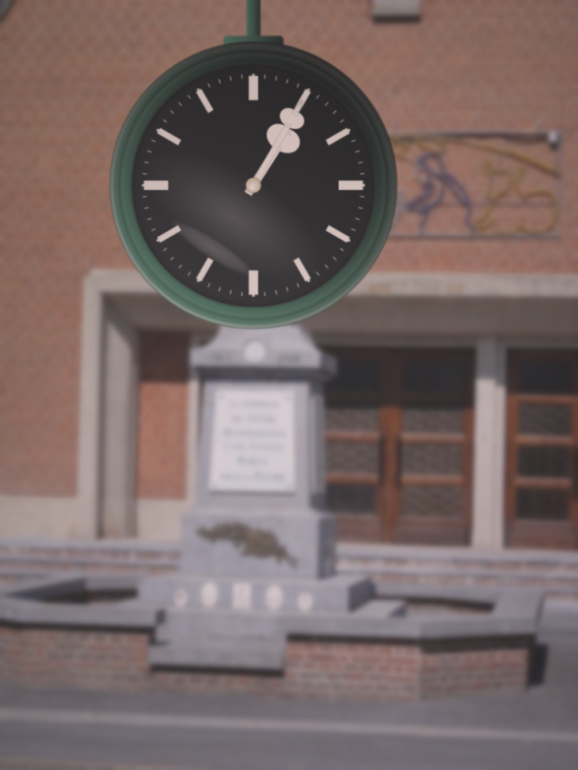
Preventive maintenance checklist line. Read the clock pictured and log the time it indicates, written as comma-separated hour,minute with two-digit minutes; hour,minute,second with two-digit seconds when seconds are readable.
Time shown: 1,05
